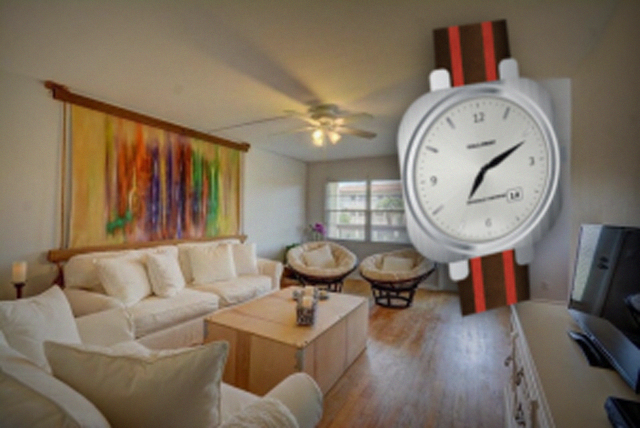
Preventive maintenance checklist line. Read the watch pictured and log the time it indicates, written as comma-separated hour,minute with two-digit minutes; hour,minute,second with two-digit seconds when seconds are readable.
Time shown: 7,11
